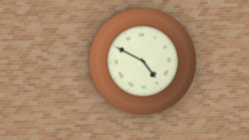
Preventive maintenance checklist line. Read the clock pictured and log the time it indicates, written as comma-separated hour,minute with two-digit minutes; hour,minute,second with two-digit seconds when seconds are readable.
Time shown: 4,50
